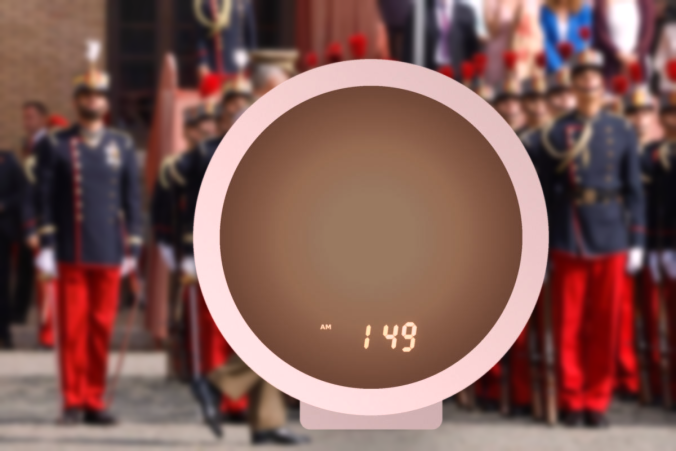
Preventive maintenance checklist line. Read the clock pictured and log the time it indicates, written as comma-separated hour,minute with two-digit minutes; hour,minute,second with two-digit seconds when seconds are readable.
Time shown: 1,49
